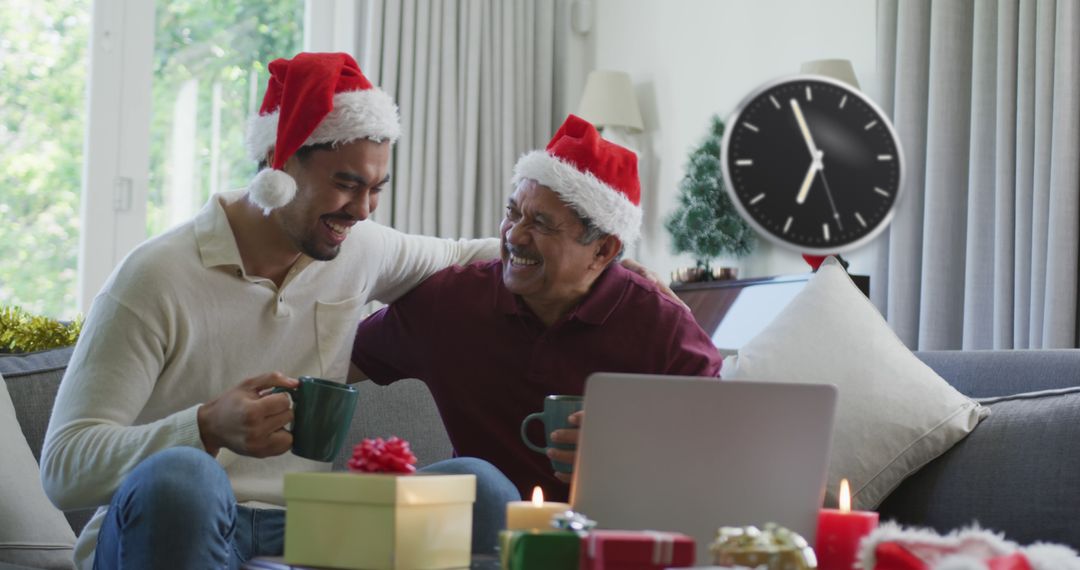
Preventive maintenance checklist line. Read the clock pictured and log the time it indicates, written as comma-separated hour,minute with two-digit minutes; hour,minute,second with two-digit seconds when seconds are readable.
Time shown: 6,57,28
